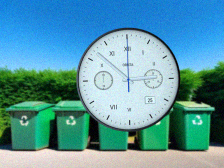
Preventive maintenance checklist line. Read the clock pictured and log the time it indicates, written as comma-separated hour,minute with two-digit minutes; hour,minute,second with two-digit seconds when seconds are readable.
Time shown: 2,52
